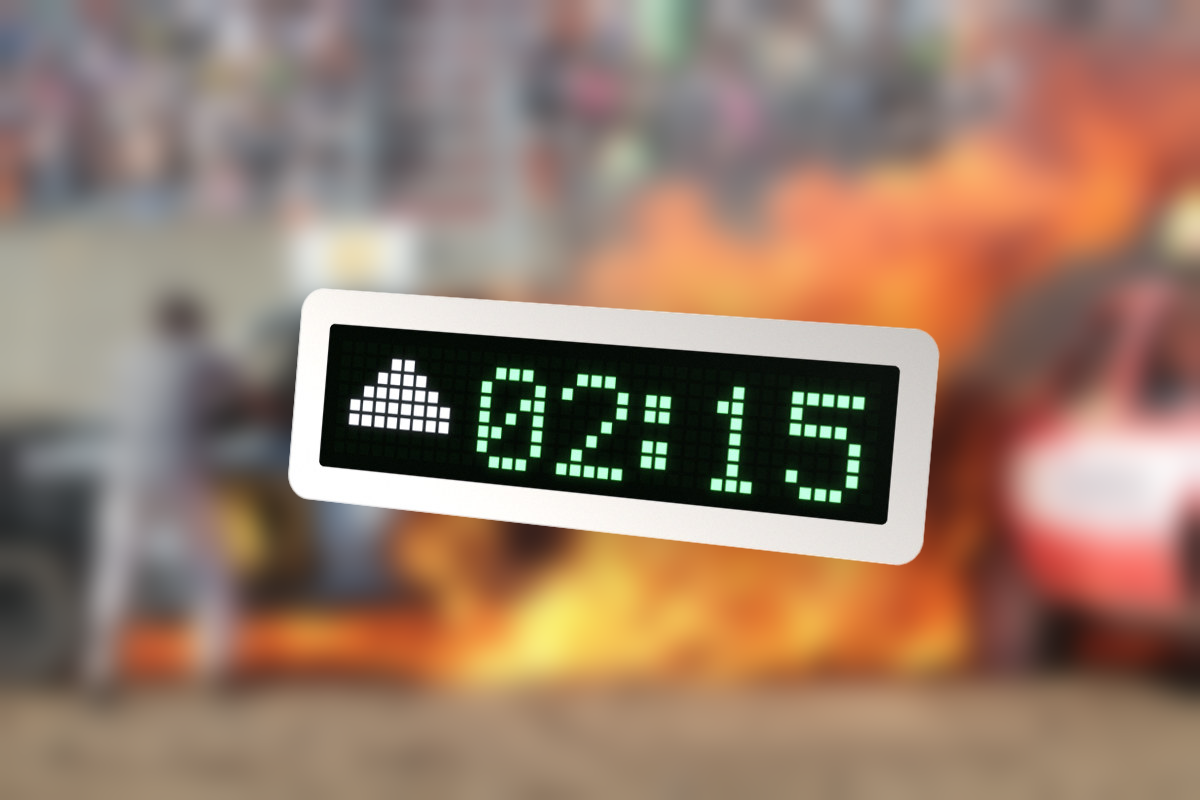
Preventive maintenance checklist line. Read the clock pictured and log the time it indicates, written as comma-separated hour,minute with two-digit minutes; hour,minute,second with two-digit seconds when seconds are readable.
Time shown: 2,15
